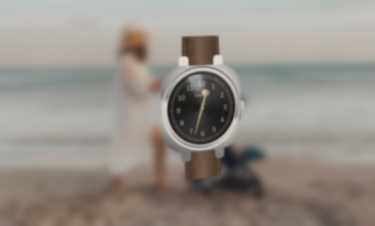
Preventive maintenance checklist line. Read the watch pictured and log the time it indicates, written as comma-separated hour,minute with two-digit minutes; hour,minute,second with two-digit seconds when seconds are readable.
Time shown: 12,33
